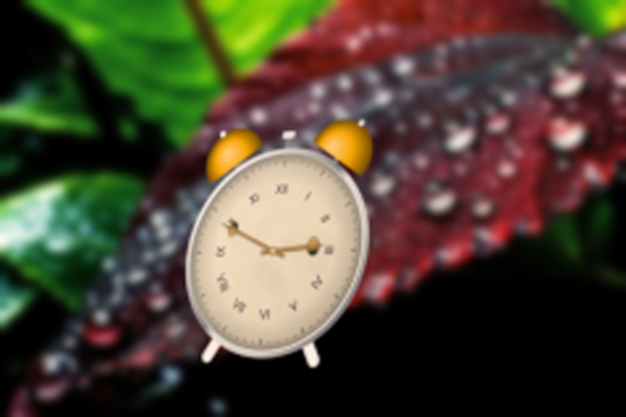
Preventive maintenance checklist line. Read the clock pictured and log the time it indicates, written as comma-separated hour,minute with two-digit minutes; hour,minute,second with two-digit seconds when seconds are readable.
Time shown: 2,49
